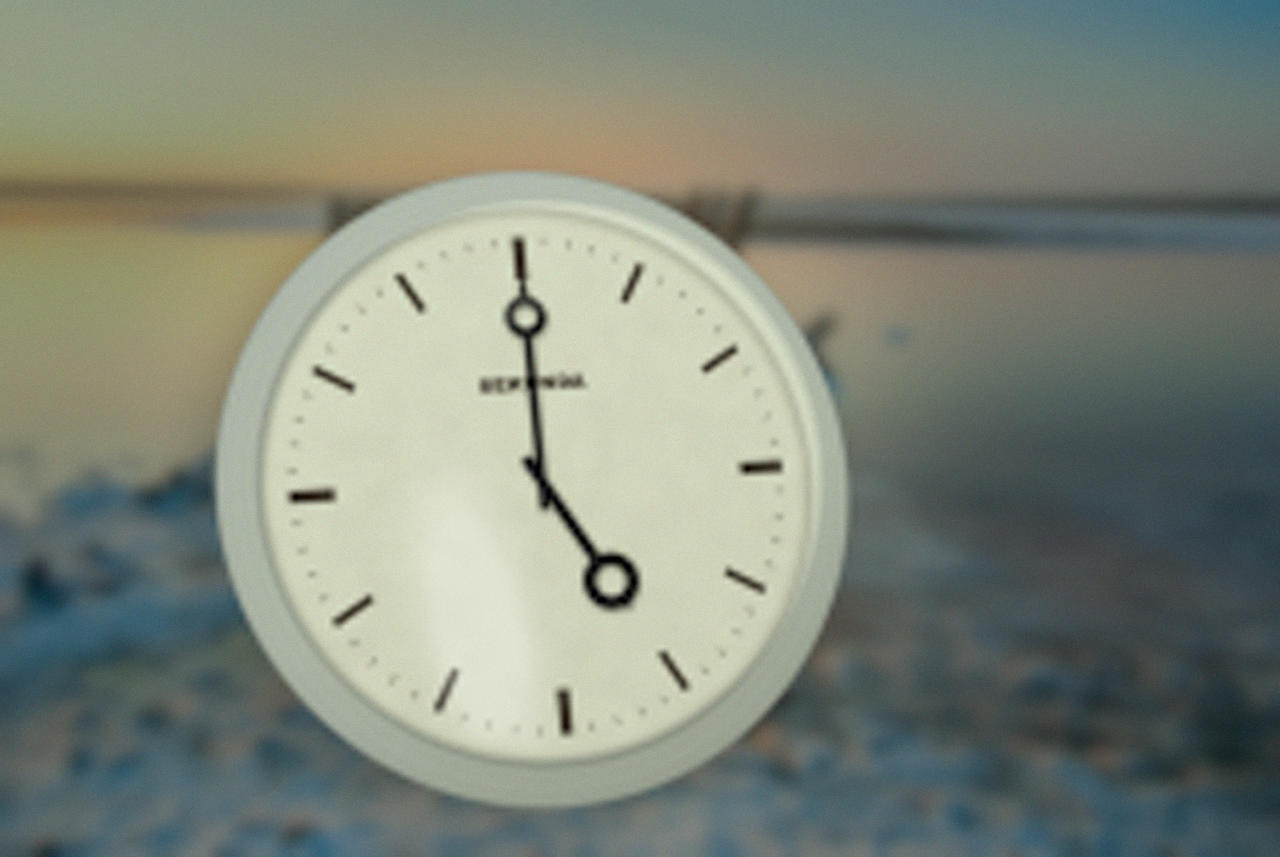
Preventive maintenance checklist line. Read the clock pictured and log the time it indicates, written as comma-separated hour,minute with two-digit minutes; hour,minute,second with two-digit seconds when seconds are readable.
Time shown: 5,00
